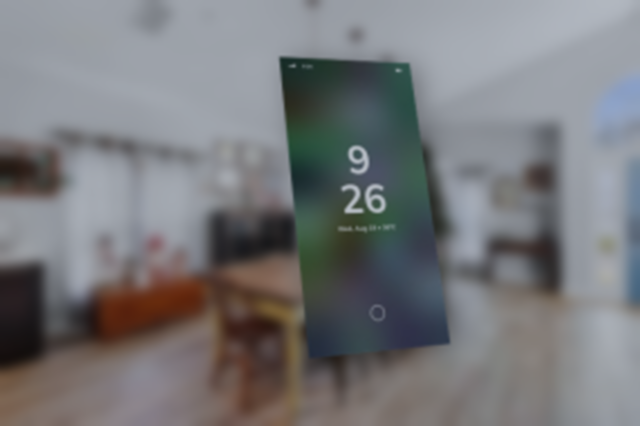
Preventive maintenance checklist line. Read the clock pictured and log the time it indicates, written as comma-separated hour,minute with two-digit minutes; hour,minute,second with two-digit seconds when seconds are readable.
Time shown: 9,26
